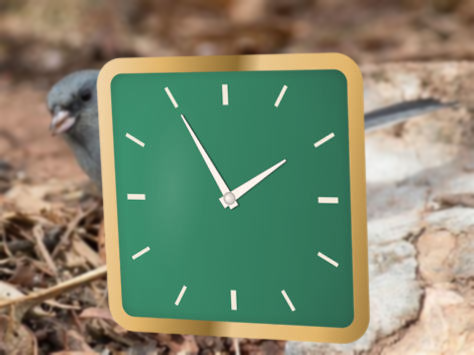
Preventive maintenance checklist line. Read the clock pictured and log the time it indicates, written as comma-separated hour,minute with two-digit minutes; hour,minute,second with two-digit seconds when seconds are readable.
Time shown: 1,55
